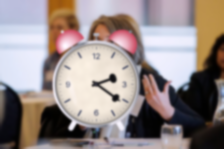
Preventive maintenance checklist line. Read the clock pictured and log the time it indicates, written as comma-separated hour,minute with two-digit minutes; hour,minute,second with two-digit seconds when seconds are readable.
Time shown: 2,21
